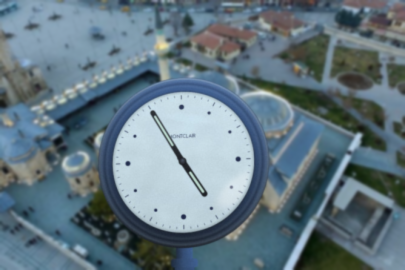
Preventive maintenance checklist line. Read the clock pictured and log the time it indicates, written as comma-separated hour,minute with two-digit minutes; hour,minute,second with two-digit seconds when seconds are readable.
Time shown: 4,55
